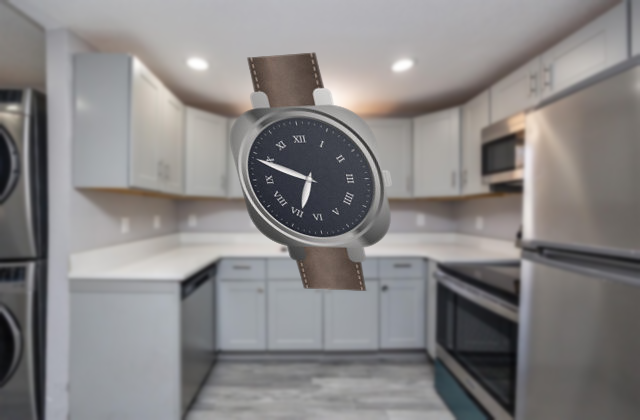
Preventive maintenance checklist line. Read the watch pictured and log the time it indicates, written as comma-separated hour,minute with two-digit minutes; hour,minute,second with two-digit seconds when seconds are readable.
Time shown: 6,49
